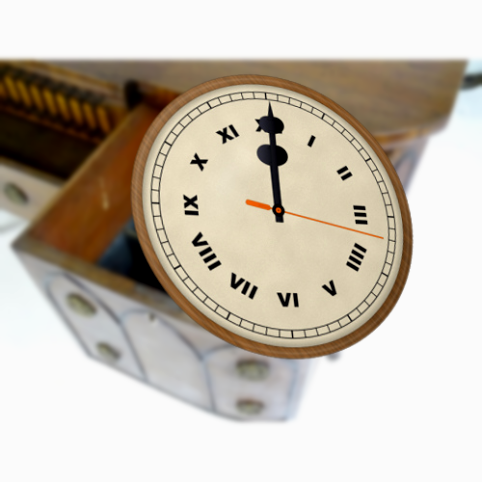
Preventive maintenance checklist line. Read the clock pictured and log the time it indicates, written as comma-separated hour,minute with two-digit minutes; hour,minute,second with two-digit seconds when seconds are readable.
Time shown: 12,00,17
